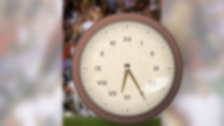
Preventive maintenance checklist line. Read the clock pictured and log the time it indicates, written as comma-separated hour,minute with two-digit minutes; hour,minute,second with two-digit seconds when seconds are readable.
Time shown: 6,25
